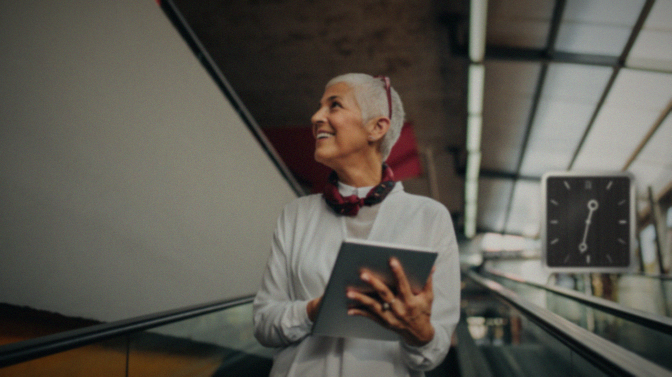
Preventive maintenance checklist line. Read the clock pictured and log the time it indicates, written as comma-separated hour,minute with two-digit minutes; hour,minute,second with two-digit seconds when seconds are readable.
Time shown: 12,32
